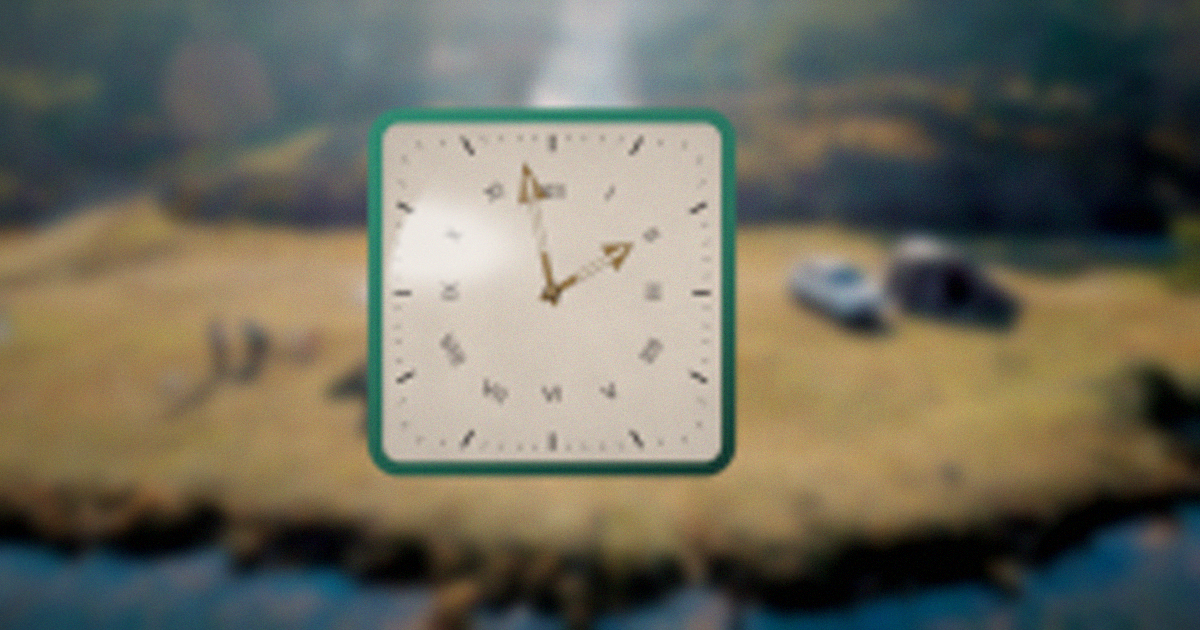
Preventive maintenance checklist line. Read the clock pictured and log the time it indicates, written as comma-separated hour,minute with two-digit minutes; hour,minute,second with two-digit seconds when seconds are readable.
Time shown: 1,58
